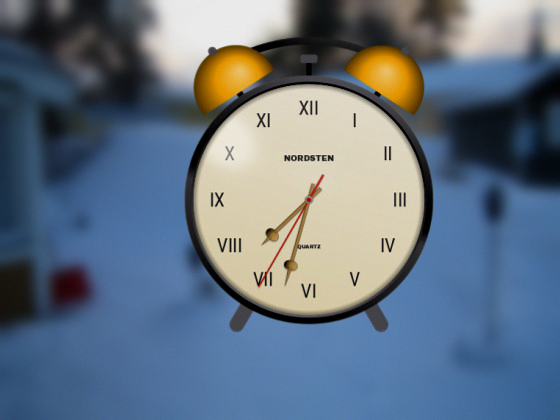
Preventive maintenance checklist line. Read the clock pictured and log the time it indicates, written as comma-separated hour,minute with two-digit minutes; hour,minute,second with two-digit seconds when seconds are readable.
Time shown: 7,32,35
